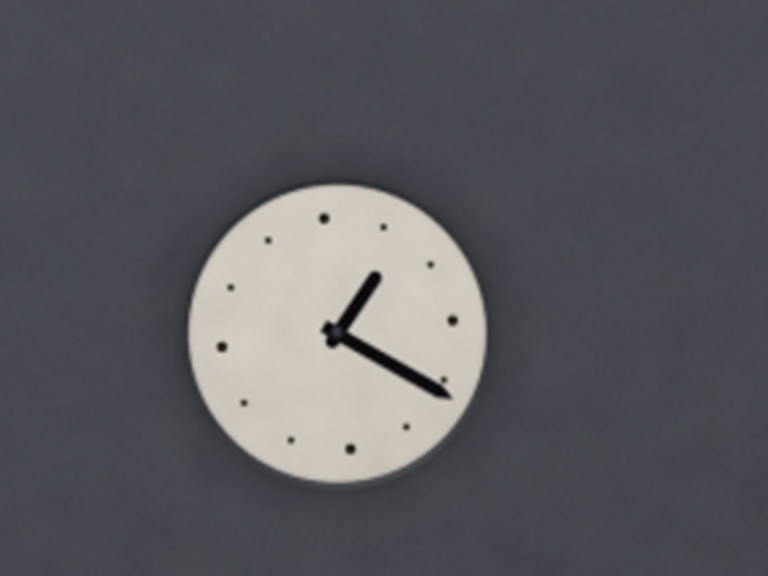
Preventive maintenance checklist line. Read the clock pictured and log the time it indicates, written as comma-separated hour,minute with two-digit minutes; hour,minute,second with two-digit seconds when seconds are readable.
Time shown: 1,21
